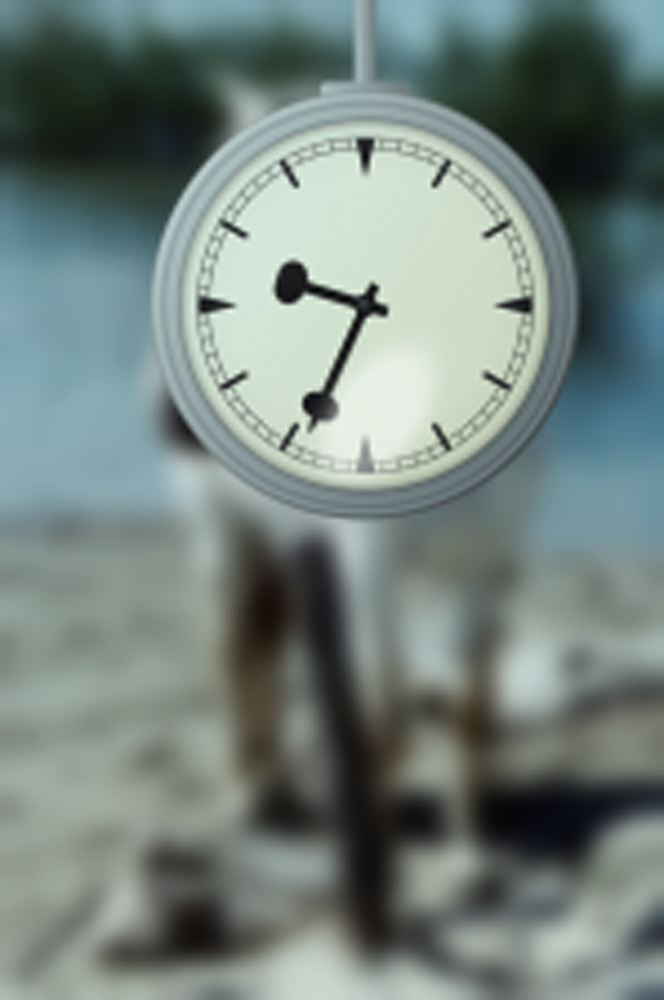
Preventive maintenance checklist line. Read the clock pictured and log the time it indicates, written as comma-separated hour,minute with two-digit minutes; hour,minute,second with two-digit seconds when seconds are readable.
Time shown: 9,34
